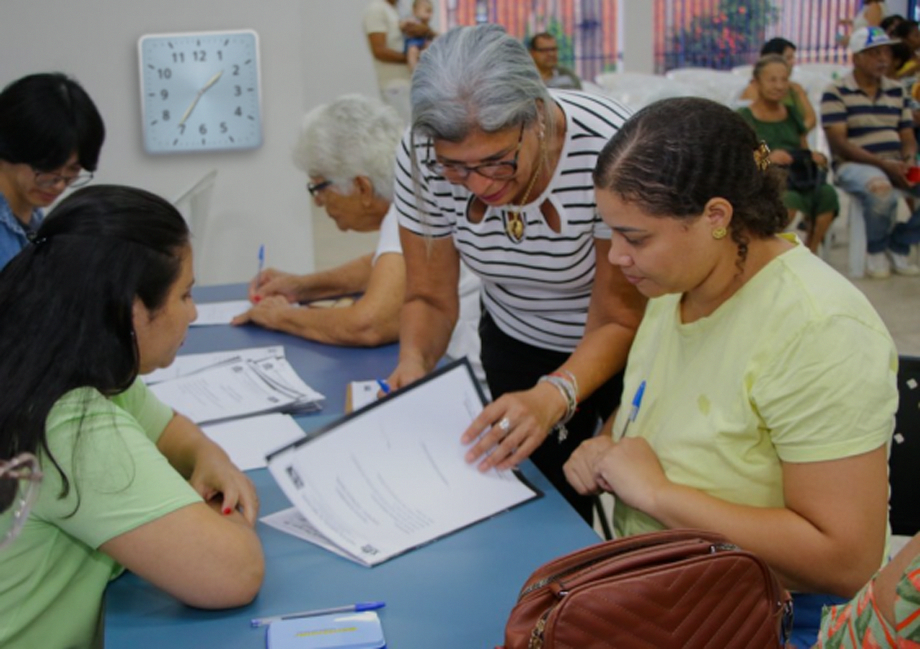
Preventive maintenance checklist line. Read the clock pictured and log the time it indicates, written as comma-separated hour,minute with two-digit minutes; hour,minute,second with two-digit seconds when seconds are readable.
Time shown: 1,36
